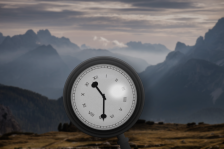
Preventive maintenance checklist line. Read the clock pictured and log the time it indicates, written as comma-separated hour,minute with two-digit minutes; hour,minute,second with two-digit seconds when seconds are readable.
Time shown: 11,34
